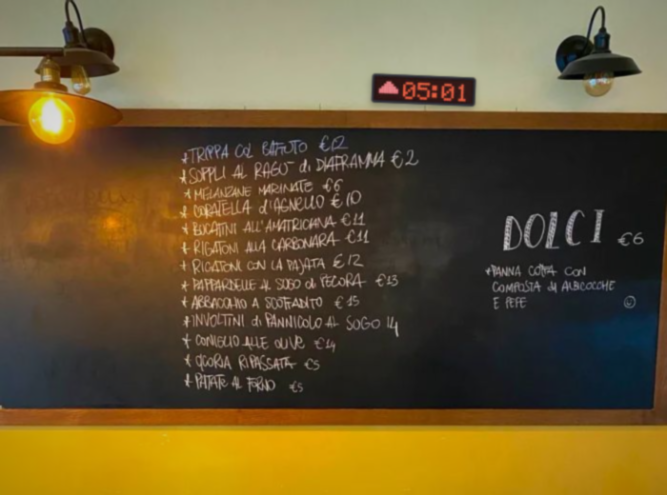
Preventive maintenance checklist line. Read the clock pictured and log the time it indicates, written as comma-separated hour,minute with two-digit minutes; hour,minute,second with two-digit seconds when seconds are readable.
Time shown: 5,01
